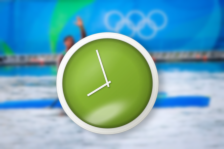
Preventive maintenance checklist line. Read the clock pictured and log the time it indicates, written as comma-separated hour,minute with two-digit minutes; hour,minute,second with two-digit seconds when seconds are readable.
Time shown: 7,57
